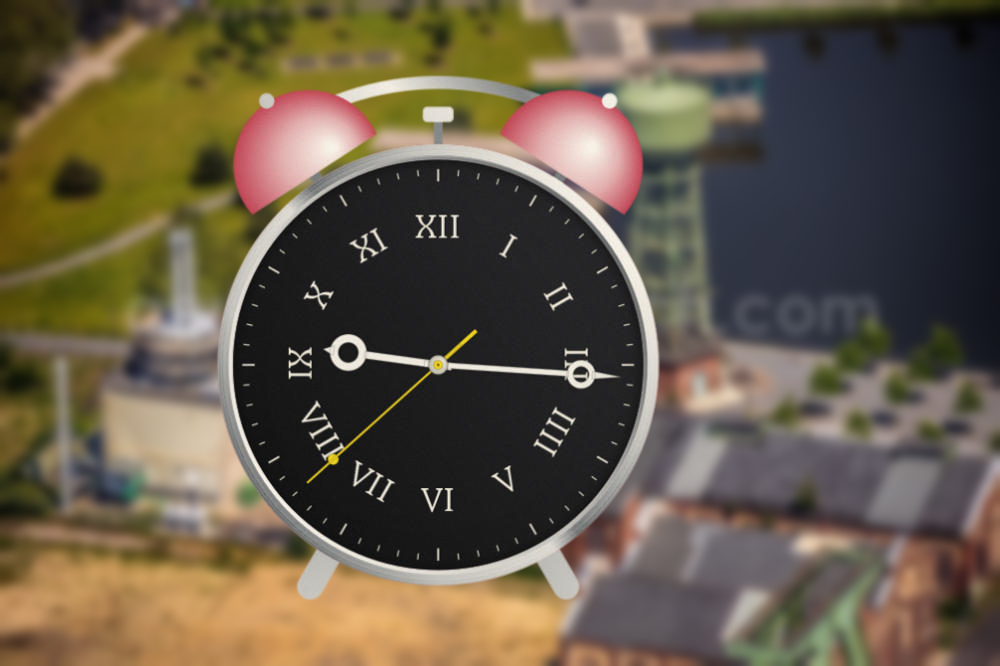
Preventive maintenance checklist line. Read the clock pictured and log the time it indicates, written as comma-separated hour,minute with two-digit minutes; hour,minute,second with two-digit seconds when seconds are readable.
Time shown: 9,15,38
